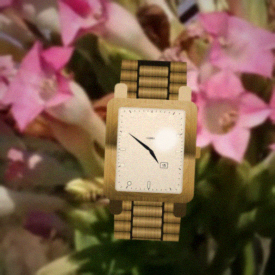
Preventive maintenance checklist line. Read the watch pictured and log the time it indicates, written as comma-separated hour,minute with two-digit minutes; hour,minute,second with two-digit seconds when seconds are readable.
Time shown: 4,51
